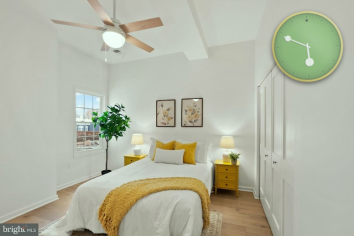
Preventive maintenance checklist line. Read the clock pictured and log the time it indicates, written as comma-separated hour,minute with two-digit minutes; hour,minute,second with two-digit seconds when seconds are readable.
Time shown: 5,49
